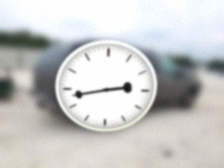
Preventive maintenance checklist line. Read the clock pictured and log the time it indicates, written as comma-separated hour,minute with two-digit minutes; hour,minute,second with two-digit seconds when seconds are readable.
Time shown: 2,43
